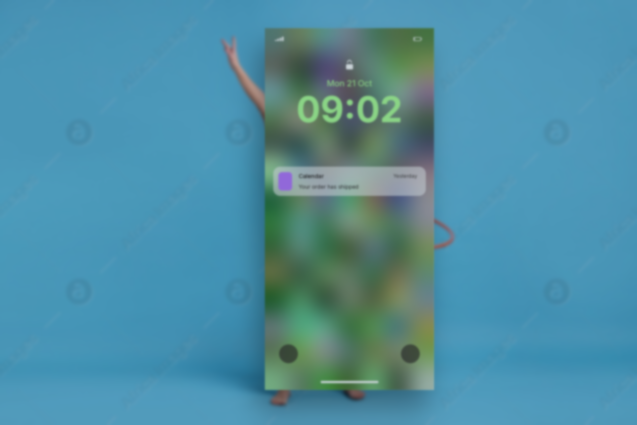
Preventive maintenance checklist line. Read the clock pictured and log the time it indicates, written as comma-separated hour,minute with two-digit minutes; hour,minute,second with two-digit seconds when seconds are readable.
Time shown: 9,02
